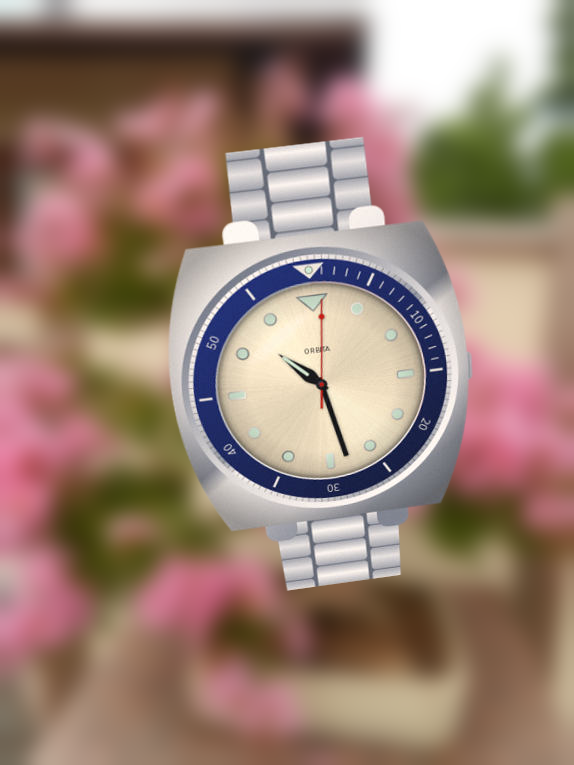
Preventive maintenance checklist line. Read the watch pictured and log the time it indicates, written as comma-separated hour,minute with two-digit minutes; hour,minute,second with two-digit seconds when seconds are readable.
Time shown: 10,28,01
